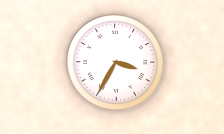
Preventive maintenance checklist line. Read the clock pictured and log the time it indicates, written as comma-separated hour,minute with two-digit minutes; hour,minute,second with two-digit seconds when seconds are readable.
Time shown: 3,35
